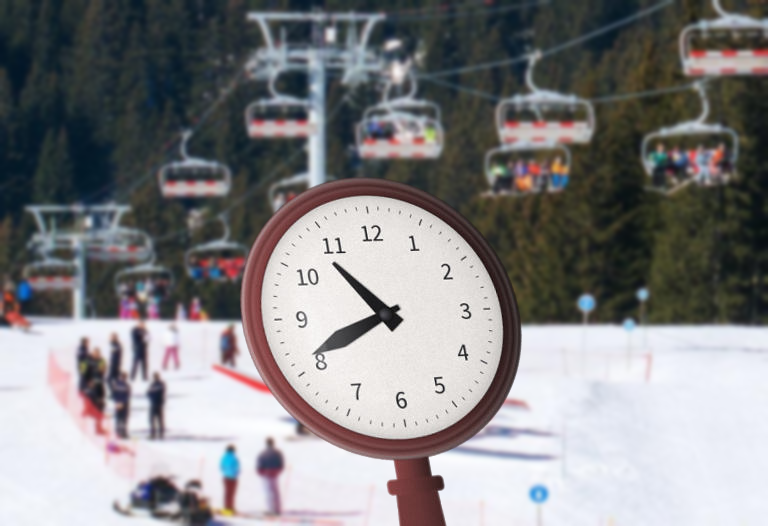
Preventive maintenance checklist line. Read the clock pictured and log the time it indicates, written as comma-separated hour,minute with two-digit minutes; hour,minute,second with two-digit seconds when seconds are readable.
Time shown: 10,41
